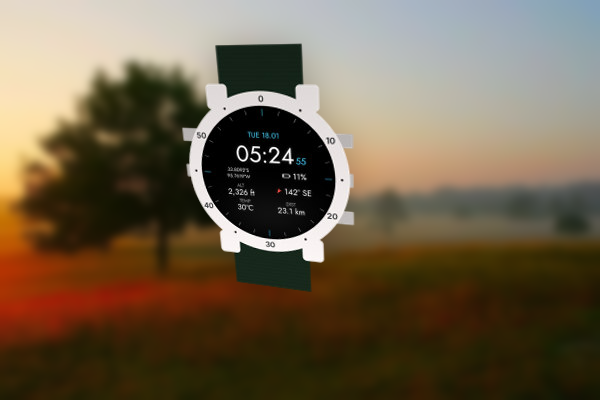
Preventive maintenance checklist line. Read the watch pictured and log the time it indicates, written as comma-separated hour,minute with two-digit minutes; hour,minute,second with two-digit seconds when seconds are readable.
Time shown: 5,24,55
